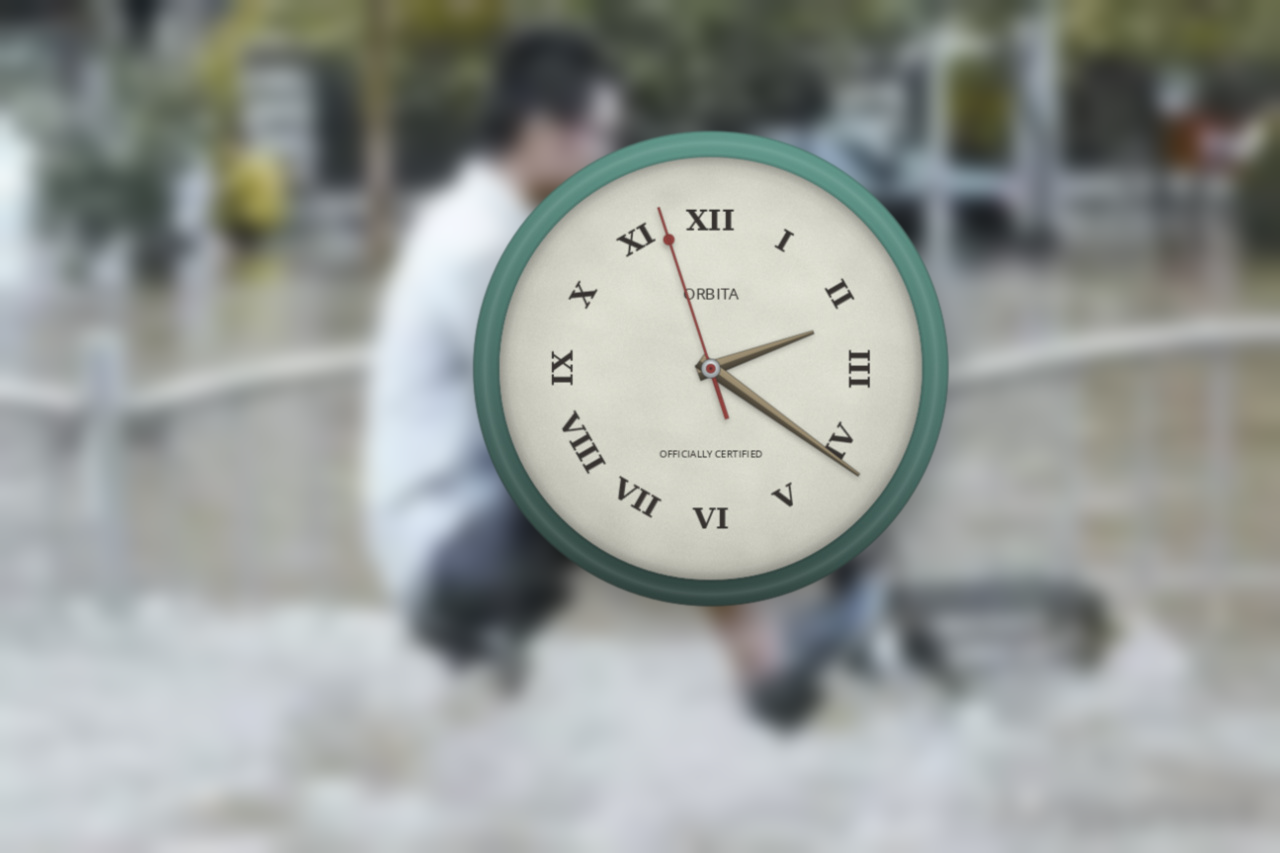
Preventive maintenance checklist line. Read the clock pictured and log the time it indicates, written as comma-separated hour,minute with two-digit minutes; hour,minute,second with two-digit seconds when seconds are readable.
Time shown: 2,20,57
